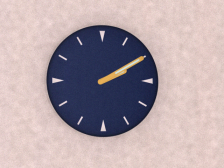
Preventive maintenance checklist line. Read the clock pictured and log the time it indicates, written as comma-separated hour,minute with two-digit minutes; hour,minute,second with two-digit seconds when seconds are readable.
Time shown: 2,10
